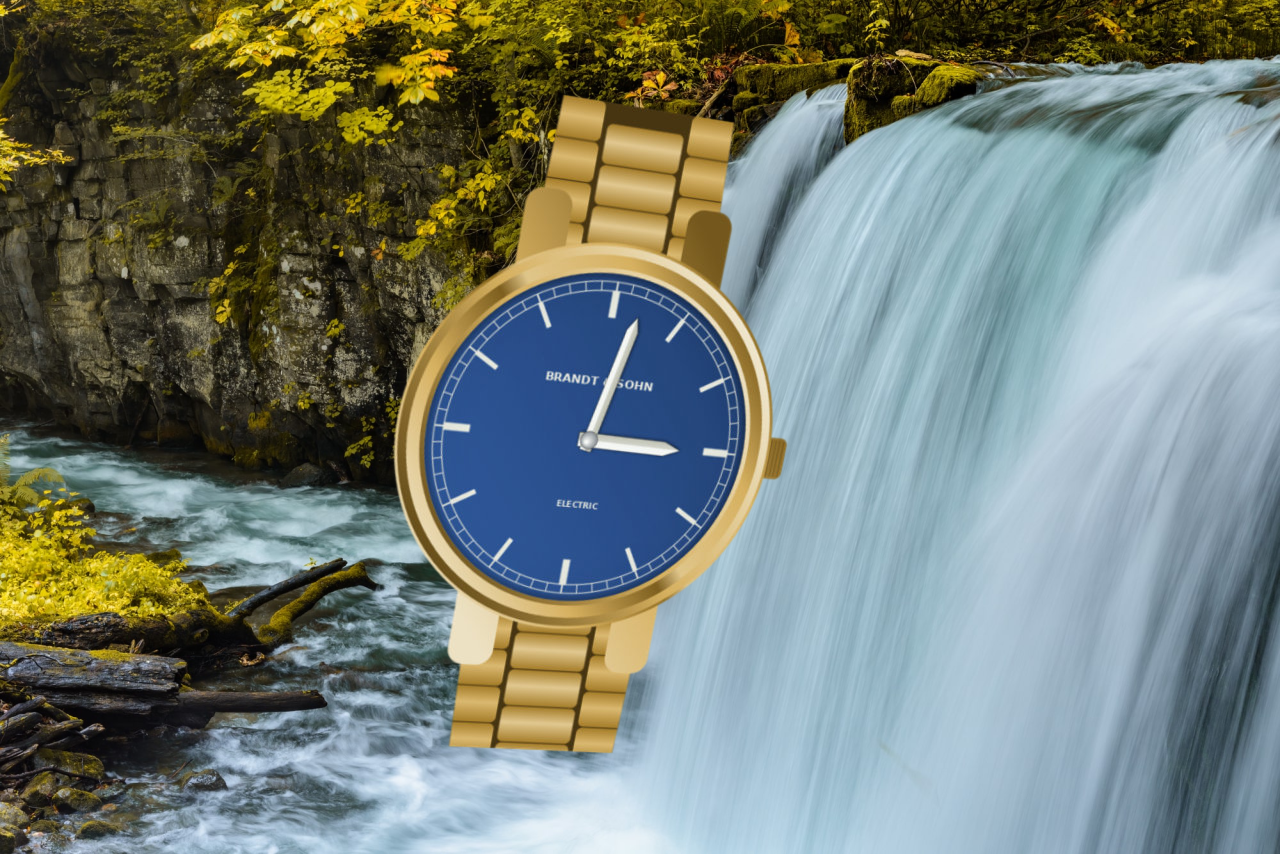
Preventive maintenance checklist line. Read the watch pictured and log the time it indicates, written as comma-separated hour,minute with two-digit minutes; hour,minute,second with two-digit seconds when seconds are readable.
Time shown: 3,02
